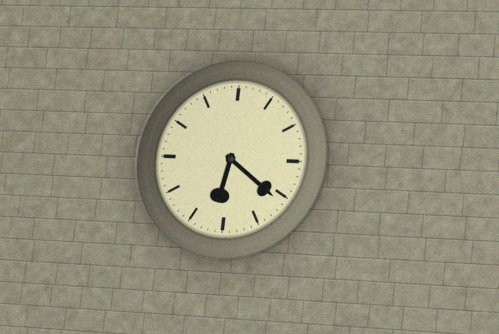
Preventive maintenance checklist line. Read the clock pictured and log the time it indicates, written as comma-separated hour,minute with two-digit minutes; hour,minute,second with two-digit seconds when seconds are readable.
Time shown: 6,21
